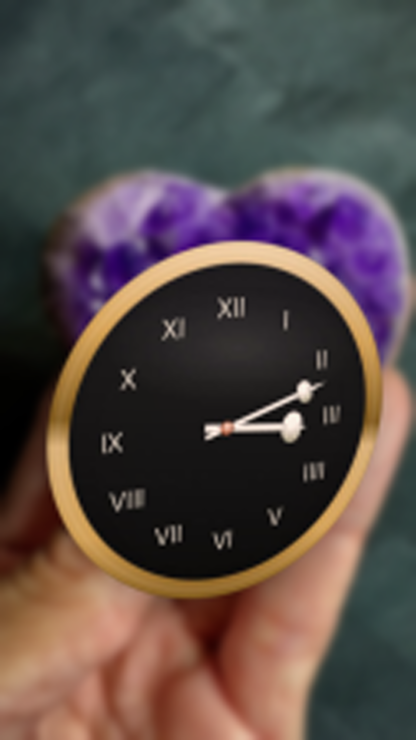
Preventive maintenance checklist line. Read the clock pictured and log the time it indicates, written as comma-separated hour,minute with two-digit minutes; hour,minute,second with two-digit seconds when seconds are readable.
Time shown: 3,12
